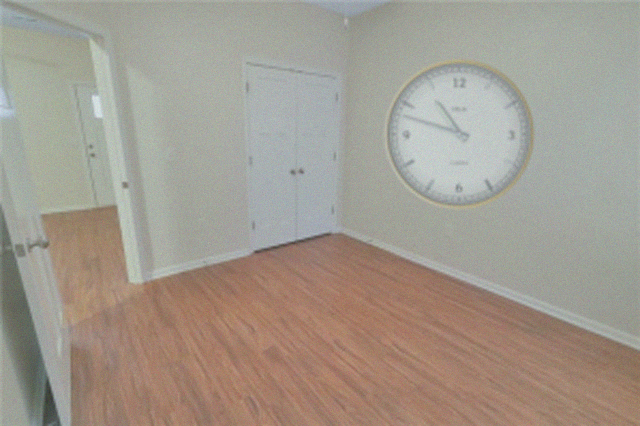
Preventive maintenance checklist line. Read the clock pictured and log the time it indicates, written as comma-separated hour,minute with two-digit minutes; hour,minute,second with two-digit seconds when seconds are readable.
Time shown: 10,48
